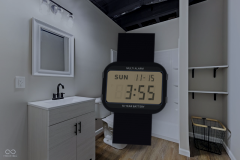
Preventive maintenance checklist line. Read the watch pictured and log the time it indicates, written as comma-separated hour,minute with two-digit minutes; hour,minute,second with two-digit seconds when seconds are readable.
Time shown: 3,55
